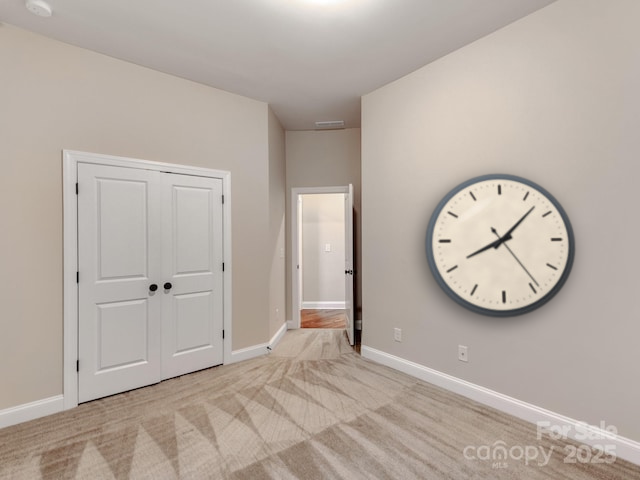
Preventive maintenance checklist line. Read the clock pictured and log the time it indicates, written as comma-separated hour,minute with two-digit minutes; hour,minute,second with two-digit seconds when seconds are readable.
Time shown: 8,07,24
